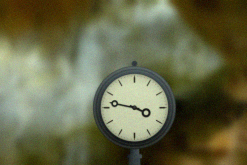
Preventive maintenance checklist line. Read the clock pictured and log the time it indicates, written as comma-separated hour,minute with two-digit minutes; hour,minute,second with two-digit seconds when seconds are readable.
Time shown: 3,47
